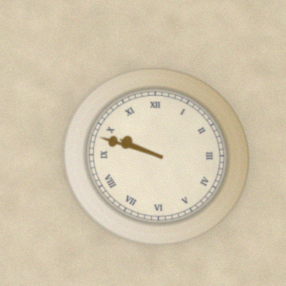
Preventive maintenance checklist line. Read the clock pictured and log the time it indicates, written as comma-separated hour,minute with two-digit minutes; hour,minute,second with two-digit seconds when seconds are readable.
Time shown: 9,48
